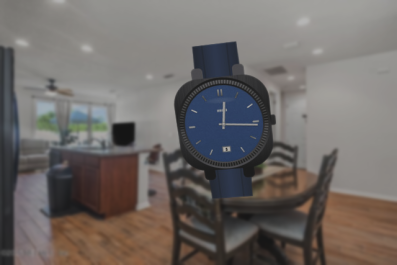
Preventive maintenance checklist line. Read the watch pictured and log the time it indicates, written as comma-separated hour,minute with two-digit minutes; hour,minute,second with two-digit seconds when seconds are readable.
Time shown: 12,16
